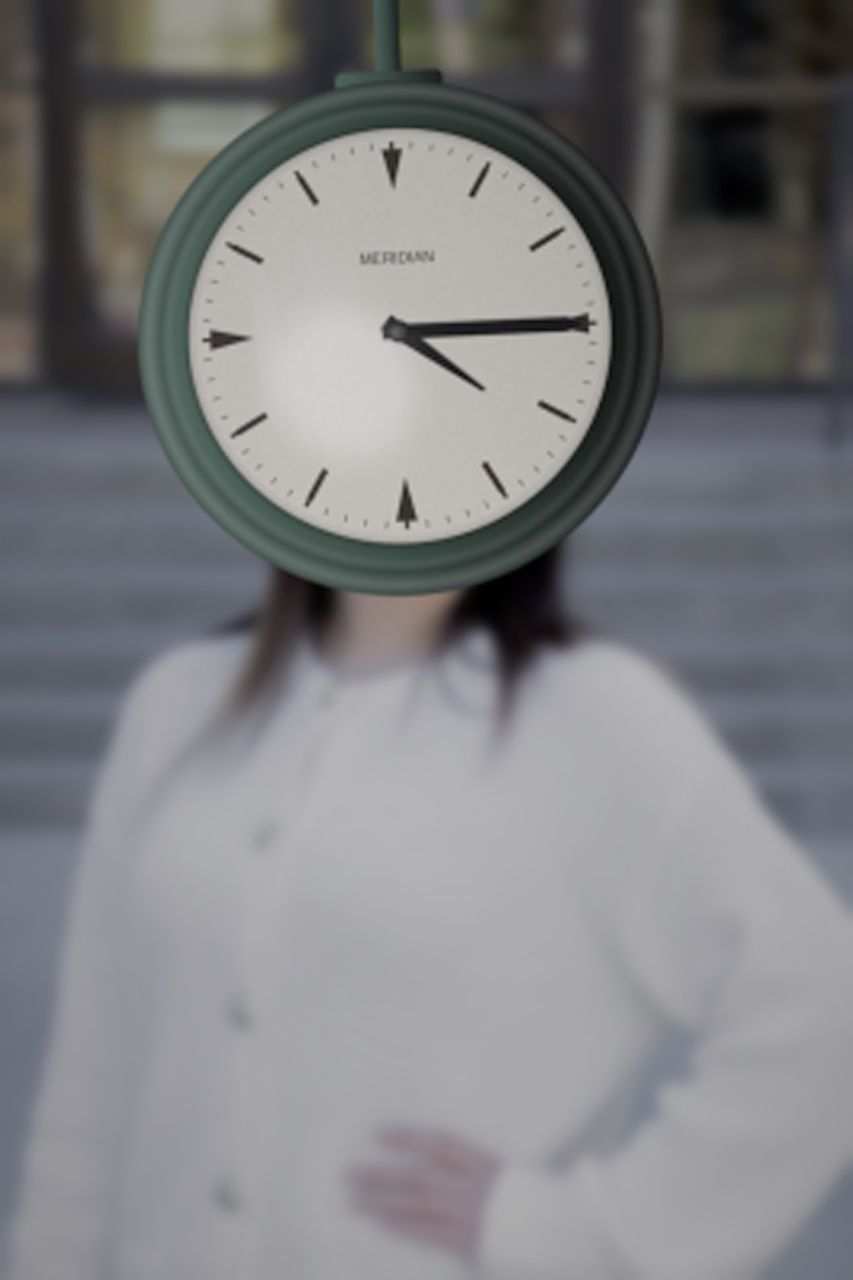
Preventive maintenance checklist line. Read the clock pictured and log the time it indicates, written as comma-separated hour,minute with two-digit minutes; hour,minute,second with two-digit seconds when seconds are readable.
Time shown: 4,15
